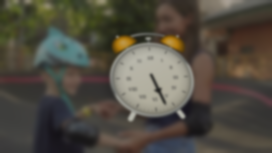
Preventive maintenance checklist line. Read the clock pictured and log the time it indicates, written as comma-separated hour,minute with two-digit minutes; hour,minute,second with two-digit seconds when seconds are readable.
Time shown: 5,27
